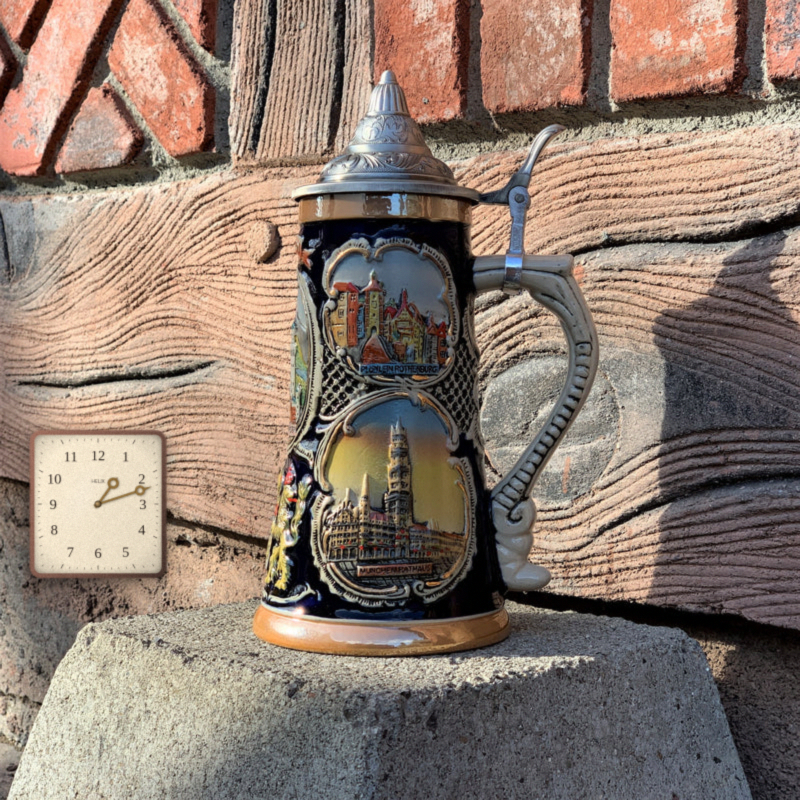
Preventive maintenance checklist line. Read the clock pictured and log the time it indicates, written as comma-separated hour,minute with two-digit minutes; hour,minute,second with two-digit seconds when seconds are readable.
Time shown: 1,12
